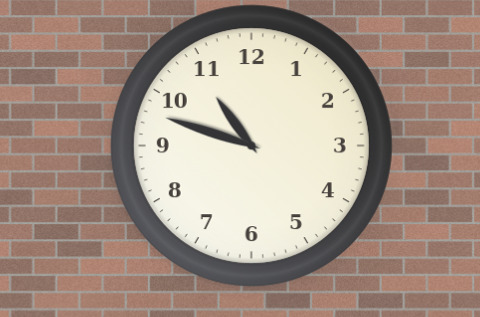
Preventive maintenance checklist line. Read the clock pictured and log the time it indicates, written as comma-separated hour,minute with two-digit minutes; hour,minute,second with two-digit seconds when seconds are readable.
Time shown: 10,48
